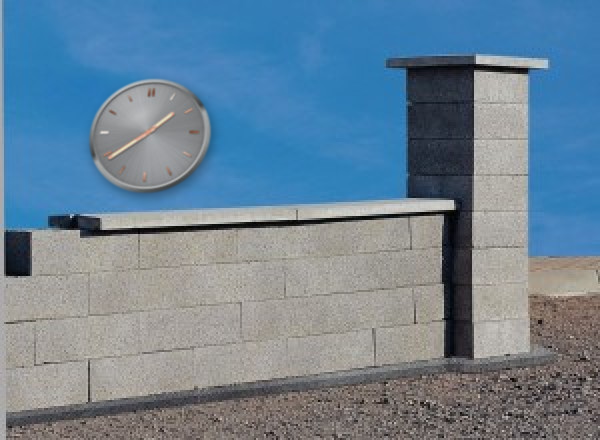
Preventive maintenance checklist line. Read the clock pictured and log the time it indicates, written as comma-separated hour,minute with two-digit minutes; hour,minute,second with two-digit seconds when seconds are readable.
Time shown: 1,39
